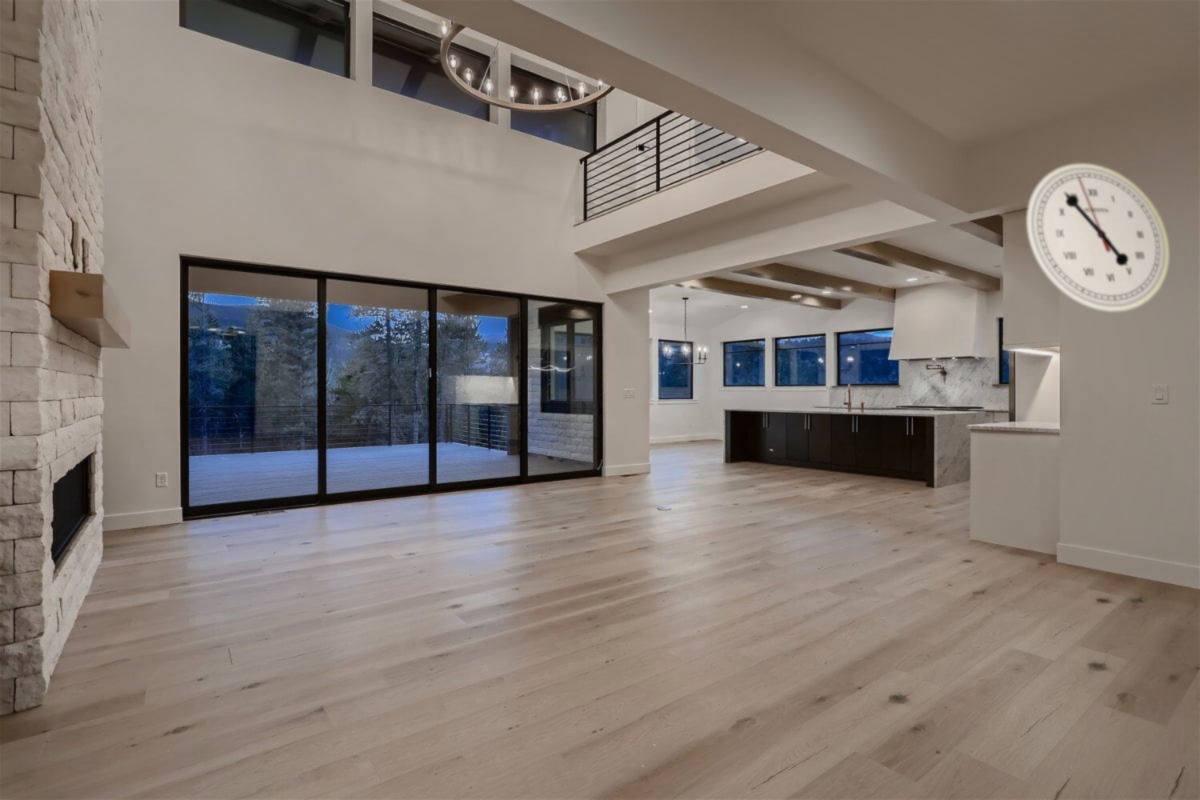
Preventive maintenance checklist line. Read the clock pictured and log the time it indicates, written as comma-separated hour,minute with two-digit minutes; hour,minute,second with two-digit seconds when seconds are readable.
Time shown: 4,53,58
